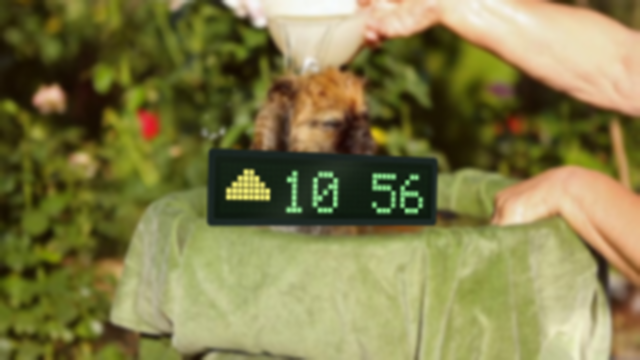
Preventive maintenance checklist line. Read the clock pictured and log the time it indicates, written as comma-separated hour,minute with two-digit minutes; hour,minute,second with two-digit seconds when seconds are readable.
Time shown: 10,56
